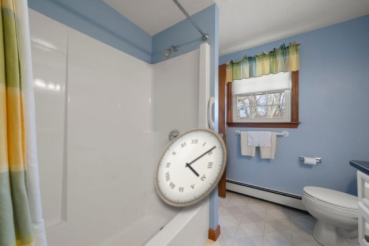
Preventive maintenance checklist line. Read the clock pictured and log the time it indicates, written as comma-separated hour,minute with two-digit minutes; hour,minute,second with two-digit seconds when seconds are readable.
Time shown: 4,09
